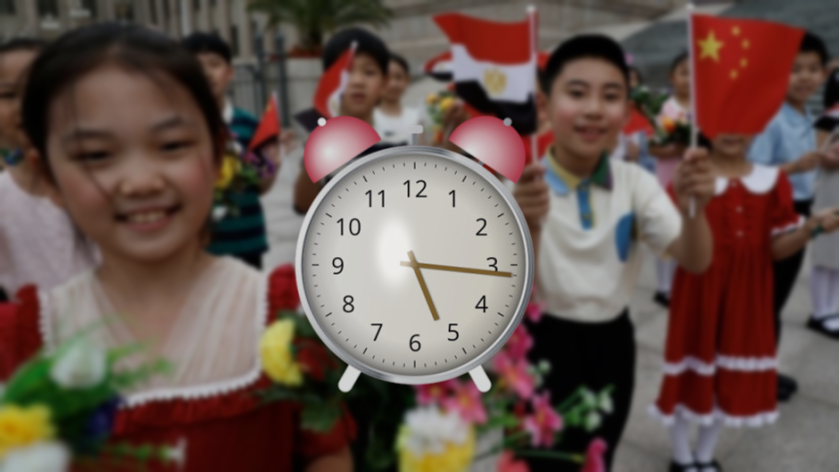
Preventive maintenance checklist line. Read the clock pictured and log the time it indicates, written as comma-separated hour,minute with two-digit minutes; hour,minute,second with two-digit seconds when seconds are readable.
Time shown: 5,16
